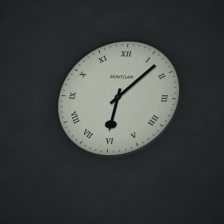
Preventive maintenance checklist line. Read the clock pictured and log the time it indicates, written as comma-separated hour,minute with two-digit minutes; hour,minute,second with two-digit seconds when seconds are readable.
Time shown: 6,07
